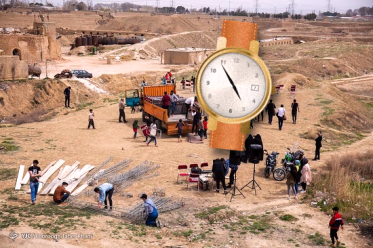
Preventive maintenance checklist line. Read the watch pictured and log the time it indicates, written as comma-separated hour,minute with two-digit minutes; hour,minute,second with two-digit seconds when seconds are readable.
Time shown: 4,54
